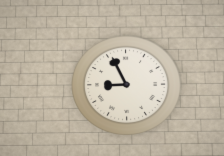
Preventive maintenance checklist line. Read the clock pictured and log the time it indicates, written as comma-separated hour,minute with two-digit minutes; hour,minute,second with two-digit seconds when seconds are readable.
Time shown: 8,56
